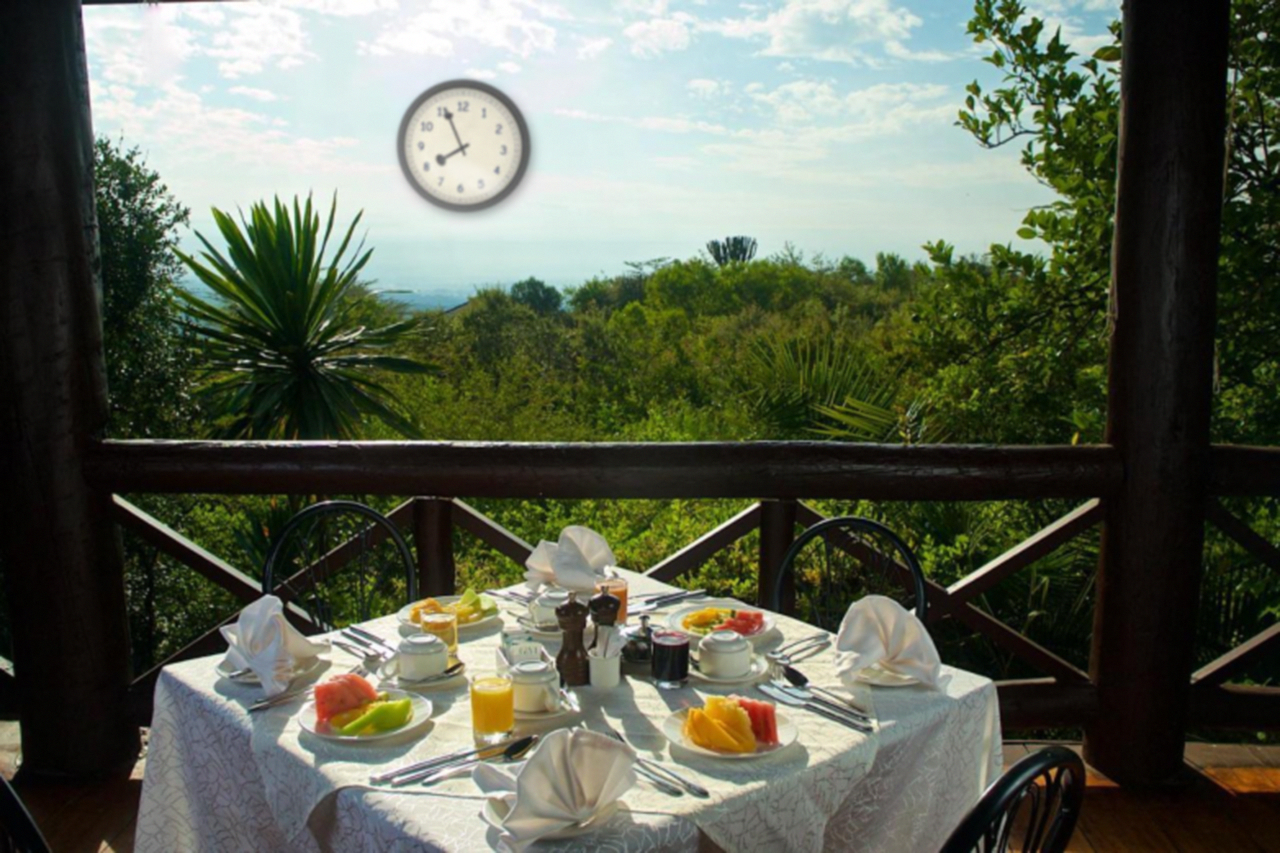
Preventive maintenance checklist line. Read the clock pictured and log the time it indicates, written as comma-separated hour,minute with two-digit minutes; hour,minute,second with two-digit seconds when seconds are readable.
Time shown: 7,56
